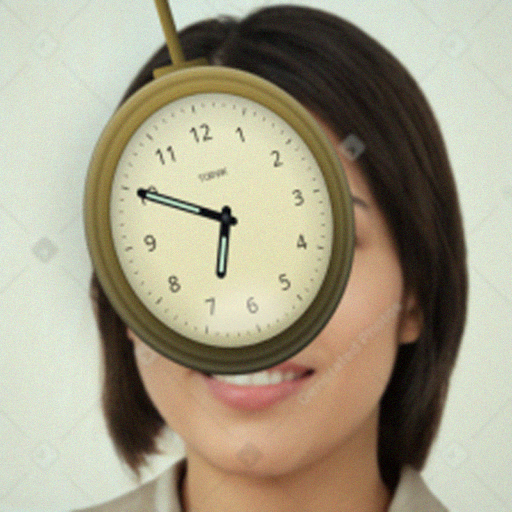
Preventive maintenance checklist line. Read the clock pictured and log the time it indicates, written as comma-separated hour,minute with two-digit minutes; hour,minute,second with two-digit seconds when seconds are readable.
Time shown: 6,50
